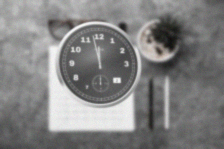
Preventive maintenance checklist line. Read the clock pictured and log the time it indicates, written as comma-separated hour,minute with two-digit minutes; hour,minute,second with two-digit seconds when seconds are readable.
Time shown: 11,58
